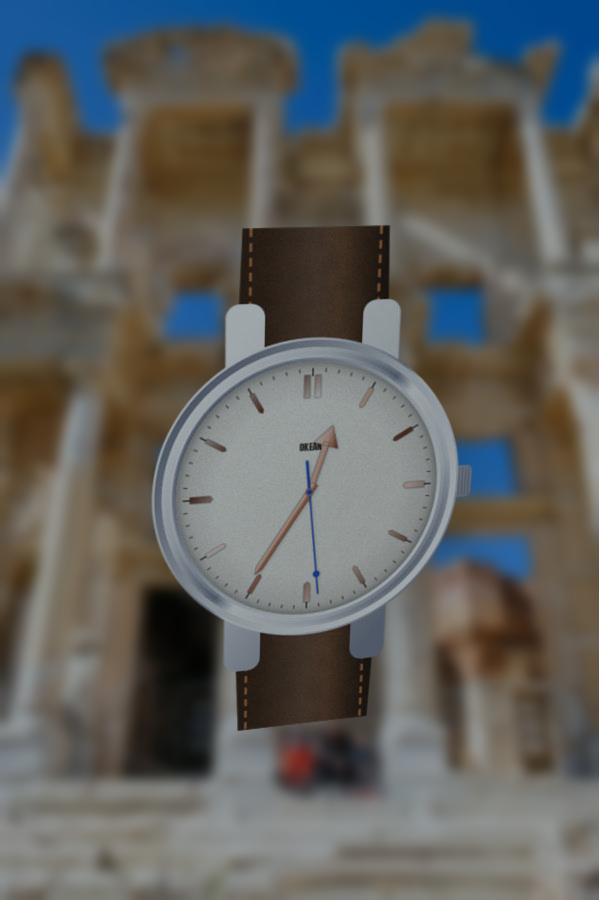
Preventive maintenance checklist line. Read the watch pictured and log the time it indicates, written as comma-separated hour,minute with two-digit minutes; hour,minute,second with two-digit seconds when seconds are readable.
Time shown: 12,35,29
